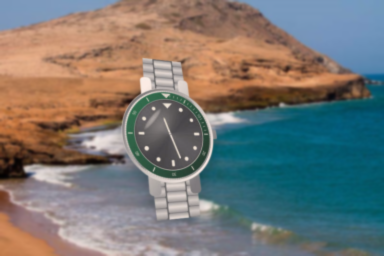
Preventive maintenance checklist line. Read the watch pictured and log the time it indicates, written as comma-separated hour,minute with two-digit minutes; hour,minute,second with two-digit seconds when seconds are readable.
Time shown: 11,27
